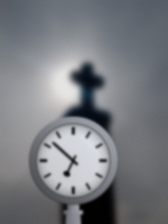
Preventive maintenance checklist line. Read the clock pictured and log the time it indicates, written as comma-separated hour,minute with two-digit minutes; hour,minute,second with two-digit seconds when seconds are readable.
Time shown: 6,52
